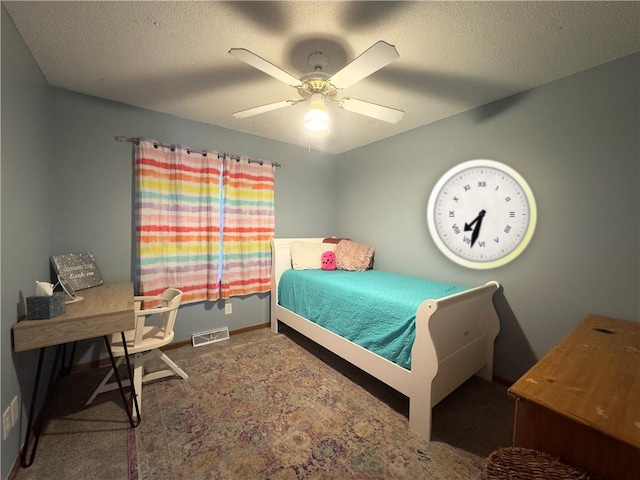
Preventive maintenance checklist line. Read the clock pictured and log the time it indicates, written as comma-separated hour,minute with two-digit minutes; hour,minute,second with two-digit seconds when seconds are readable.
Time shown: 7,33
